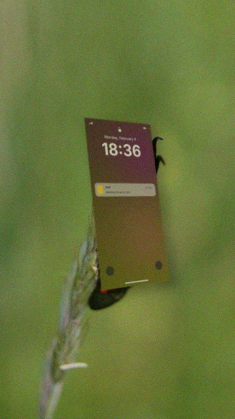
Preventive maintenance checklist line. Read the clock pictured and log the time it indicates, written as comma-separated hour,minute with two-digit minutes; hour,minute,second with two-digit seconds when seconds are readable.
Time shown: 18,36
